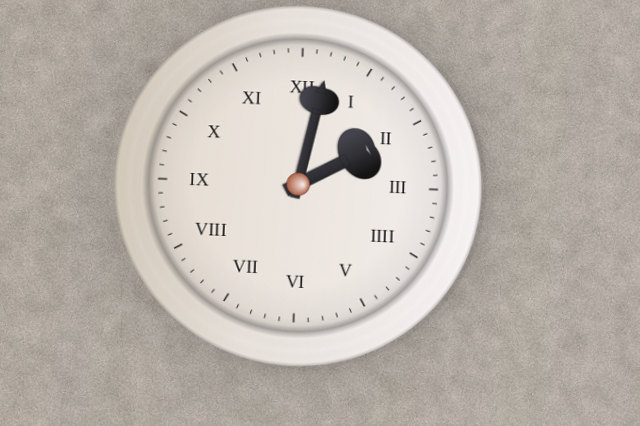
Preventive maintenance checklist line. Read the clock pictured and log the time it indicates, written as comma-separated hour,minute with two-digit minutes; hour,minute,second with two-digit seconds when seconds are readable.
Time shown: 2,02
